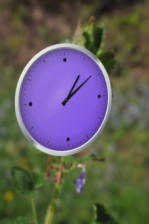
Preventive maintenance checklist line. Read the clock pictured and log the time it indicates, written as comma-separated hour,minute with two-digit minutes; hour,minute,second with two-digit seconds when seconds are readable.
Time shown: 1,09
